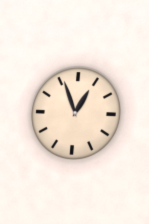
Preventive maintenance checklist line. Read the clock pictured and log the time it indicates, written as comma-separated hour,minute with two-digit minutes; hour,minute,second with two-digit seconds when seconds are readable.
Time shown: 12,56
